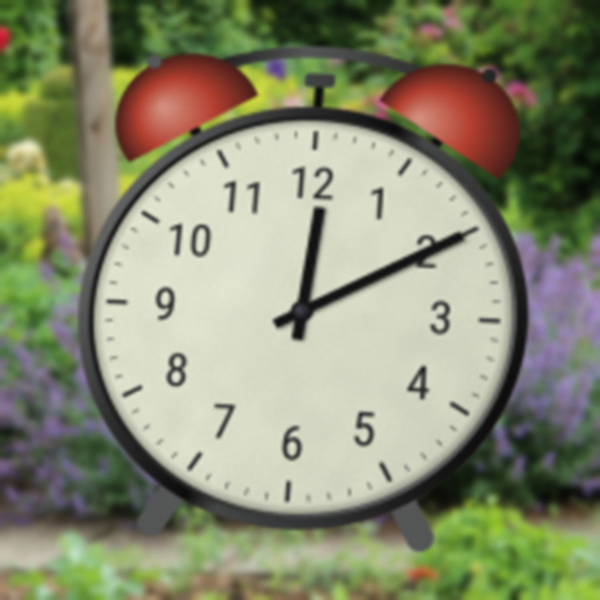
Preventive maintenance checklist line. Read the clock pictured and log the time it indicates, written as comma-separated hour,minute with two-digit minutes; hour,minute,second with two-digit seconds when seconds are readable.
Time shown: 12,10
